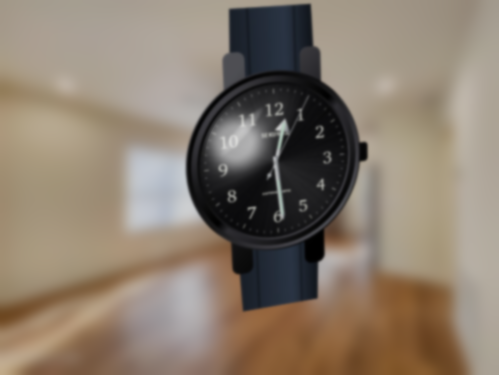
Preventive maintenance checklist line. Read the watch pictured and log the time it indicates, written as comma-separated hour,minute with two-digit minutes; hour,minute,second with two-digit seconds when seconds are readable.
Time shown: 12,29,05
